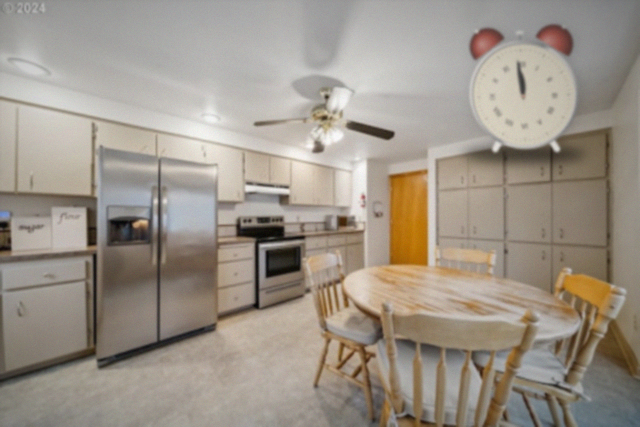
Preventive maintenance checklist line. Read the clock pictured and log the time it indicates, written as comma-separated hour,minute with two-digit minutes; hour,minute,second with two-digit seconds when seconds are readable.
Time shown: 11,59
